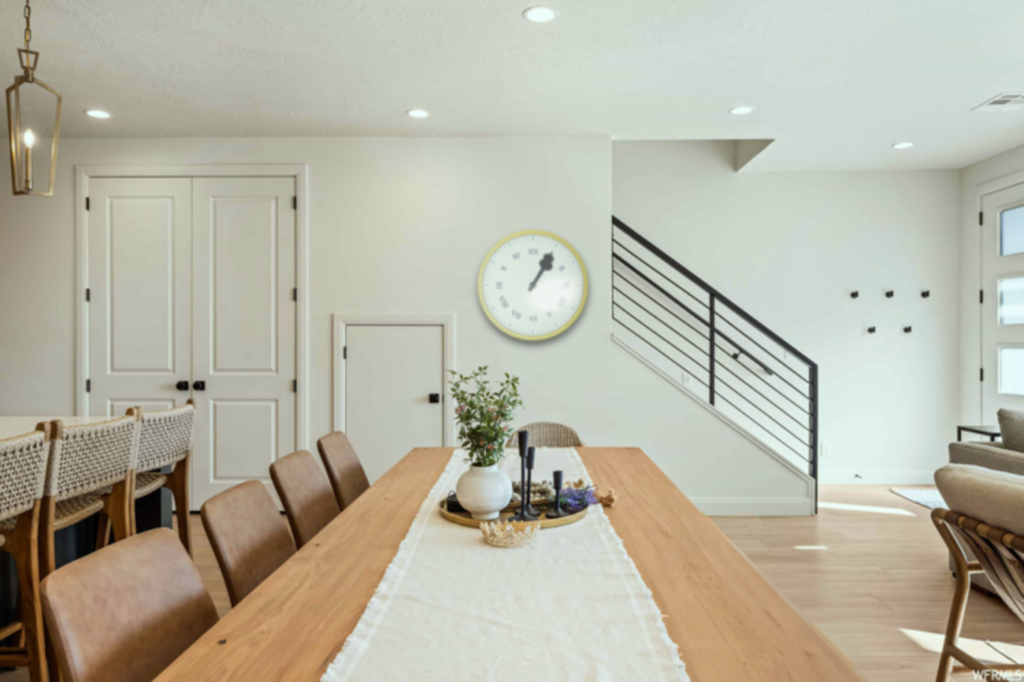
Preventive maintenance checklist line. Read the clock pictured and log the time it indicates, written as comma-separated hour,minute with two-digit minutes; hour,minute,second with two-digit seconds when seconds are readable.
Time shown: 1,05
